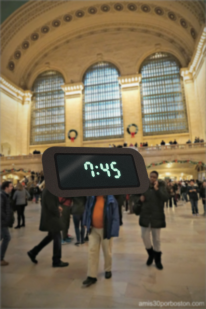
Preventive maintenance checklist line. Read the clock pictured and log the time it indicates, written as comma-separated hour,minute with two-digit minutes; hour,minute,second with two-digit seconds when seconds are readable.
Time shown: 7,45
